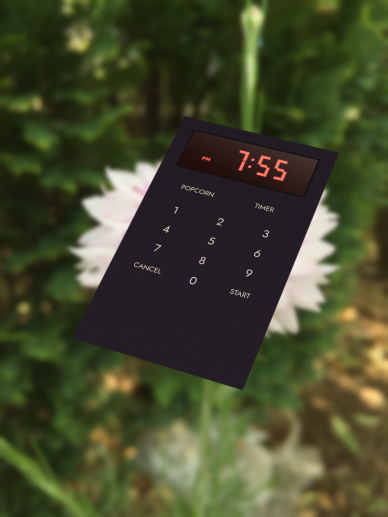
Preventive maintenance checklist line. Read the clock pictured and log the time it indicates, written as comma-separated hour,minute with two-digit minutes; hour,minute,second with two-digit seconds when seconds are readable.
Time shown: 7,55
